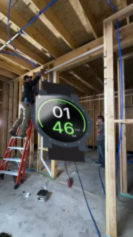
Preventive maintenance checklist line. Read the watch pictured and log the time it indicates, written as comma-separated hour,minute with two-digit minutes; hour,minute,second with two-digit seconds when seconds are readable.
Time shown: 1,46
